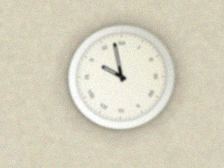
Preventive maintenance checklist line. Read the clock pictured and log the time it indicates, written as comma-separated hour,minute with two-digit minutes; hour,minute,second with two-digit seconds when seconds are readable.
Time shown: 9,58
